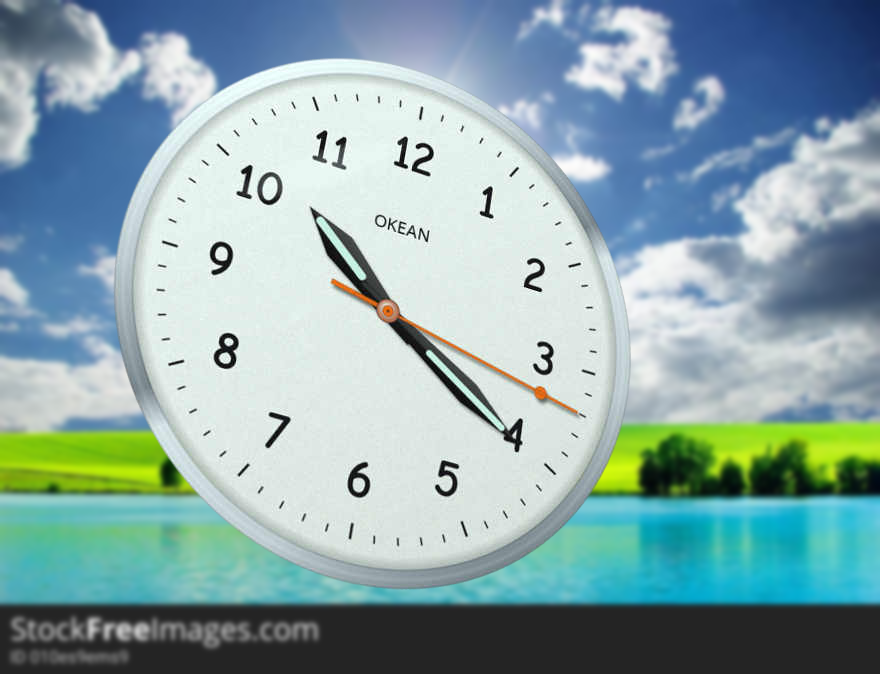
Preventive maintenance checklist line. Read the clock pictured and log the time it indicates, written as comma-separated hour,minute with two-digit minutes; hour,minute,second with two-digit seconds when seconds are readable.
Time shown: 10,20,17
